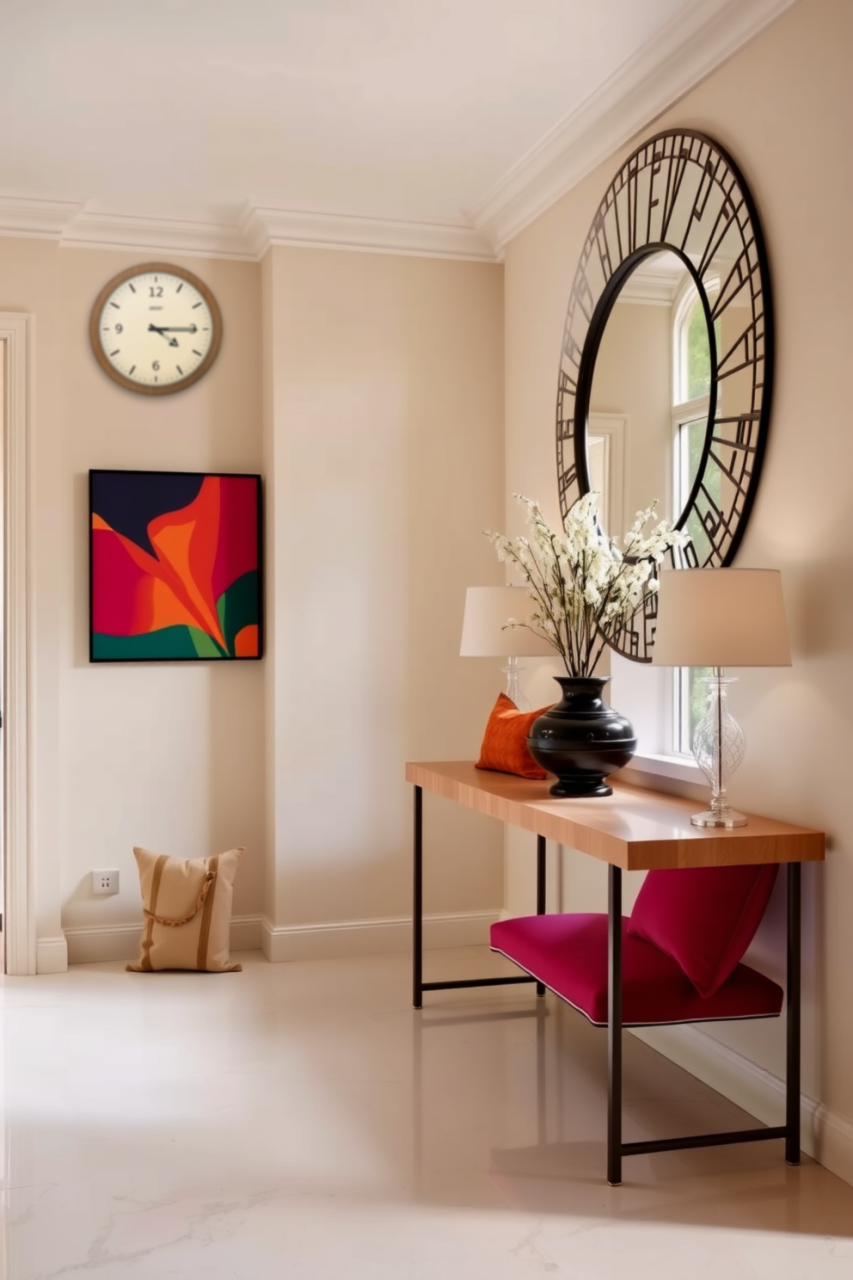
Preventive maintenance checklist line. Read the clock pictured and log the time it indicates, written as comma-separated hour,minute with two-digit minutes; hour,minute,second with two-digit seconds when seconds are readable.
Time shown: 4,15
